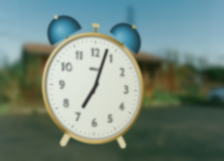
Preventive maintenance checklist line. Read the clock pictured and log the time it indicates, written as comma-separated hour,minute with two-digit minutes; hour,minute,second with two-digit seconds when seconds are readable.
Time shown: 7,03
